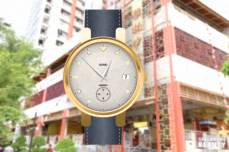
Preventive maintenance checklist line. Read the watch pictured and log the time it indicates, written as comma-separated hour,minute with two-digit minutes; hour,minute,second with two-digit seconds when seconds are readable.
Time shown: 12,52
